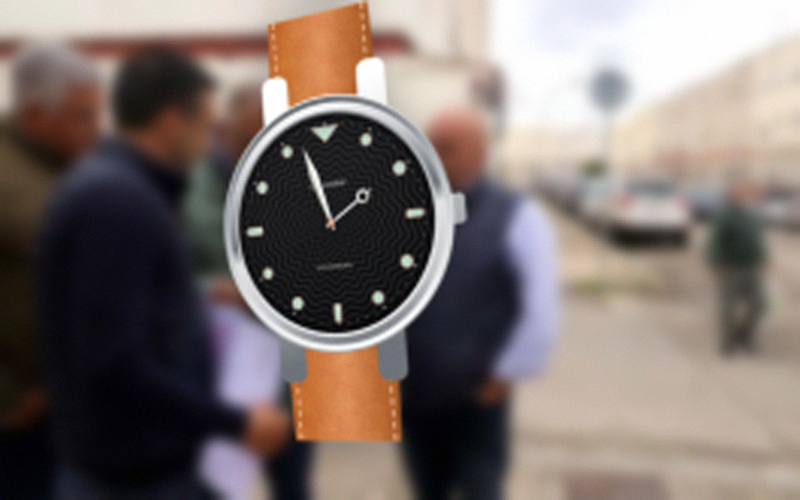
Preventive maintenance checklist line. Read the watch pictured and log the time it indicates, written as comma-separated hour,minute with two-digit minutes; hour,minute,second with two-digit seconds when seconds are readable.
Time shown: 1,57
